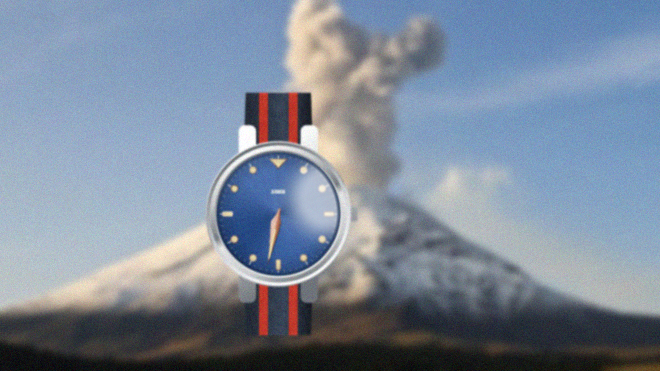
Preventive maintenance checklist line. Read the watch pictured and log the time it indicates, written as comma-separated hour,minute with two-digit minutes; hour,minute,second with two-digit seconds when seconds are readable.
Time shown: 6,32
